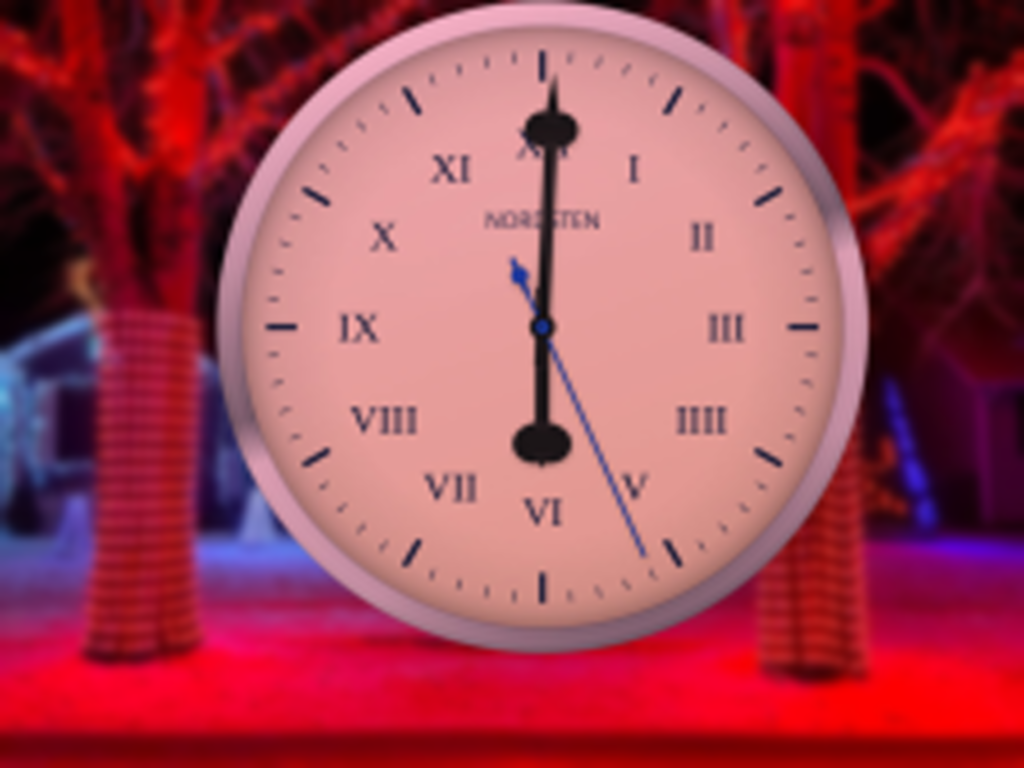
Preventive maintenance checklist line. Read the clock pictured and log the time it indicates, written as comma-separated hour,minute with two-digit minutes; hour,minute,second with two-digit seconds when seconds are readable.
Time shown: 6,00,26
